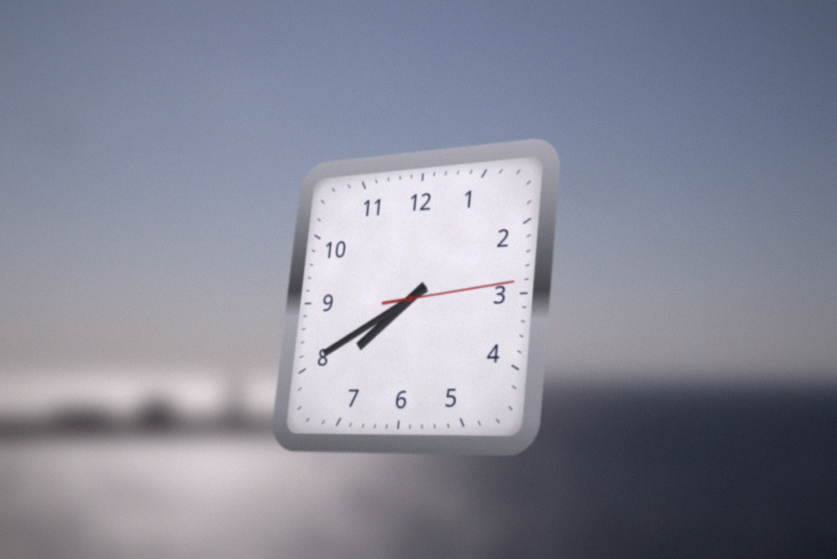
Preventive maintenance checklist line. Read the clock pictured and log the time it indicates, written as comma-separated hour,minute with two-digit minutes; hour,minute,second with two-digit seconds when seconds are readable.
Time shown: 7,40,14
